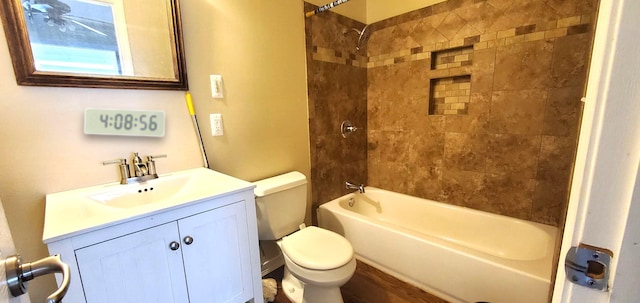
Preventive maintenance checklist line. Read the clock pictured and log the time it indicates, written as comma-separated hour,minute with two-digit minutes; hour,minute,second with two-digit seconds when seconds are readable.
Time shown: 4,08,56
